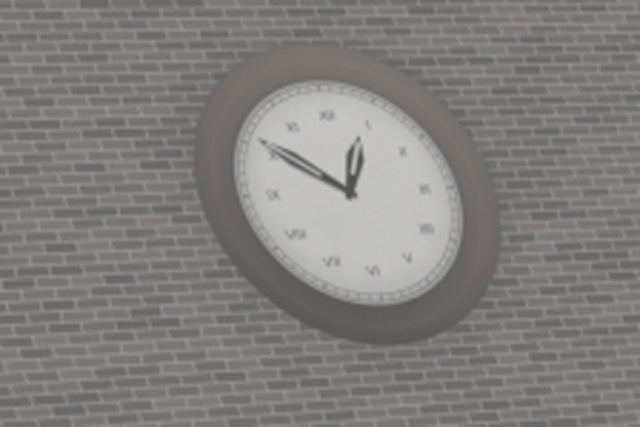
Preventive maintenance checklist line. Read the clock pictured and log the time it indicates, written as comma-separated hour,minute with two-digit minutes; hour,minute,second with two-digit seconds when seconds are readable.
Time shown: 12,51
